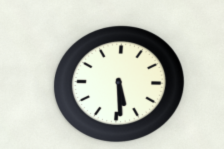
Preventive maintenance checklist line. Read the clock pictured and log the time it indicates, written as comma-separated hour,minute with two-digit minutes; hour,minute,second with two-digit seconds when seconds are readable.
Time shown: 5,29
